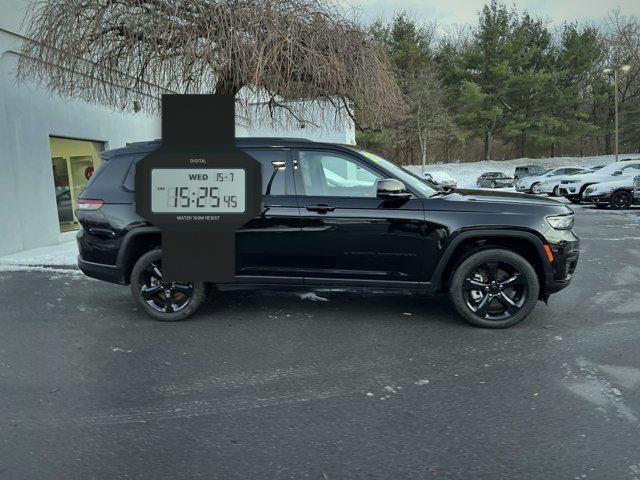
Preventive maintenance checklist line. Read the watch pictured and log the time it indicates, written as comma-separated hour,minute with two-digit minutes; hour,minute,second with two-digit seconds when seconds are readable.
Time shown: 15,25,45
